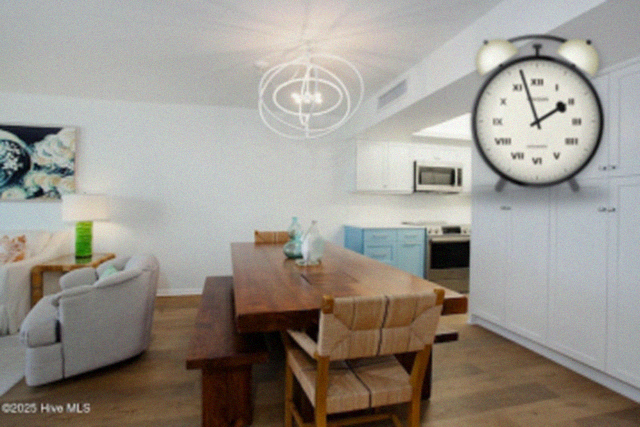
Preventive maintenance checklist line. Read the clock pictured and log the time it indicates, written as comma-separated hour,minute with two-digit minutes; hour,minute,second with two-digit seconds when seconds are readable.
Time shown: 1,57
